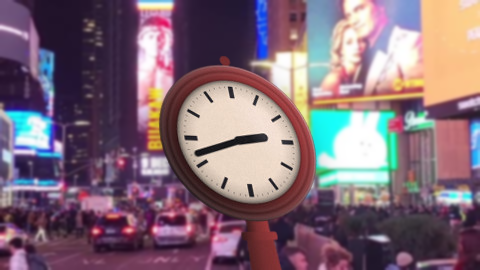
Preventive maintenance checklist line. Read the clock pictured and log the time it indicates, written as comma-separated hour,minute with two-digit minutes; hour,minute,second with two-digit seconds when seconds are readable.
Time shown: 2,42
